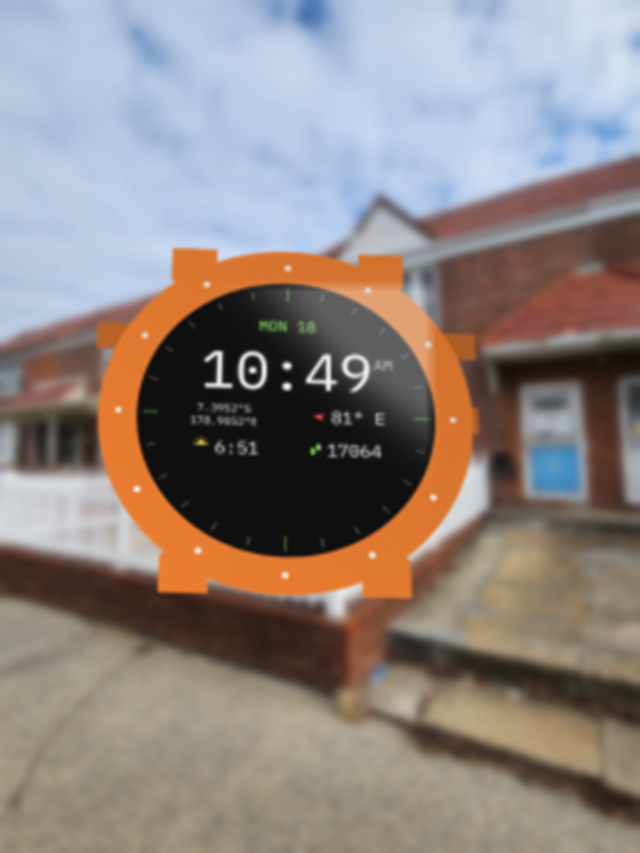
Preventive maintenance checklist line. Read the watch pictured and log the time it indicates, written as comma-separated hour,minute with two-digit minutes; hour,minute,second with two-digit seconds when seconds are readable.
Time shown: 10,49
